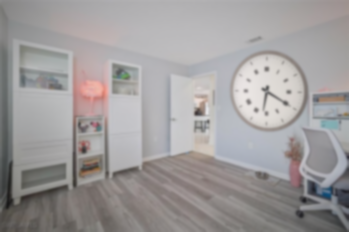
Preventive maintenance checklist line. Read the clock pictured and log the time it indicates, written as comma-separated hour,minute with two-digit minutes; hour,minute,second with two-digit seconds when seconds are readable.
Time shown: 6,20
